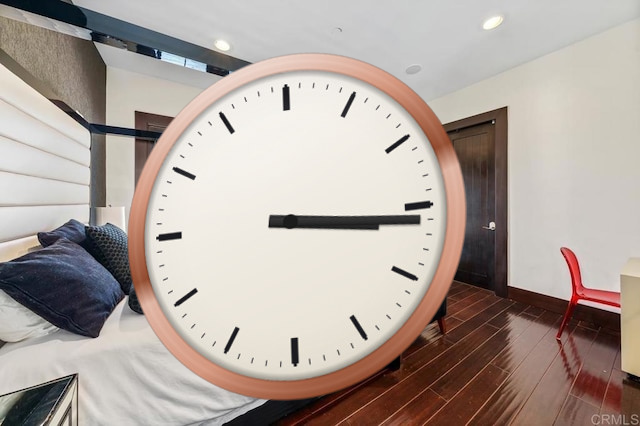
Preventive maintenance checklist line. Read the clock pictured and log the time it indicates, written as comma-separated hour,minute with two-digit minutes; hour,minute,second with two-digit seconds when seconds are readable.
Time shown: 3,16
